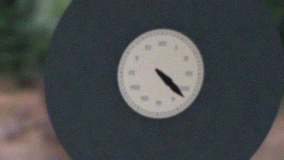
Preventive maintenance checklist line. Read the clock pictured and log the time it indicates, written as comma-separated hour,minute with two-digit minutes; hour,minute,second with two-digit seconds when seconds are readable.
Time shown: 4,22
